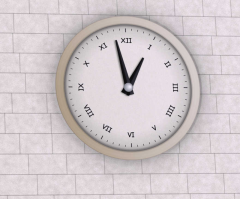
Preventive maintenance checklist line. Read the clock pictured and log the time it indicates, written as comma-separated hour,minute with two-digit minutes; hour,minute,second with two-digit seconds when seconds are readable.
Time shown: 12,58
